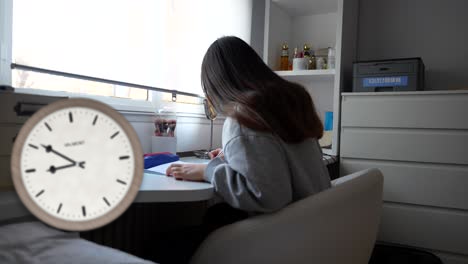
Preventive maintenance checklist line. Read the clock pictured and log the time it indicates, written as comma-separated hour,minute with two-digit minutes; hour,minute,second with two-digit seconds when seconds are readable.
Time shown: 8,51
